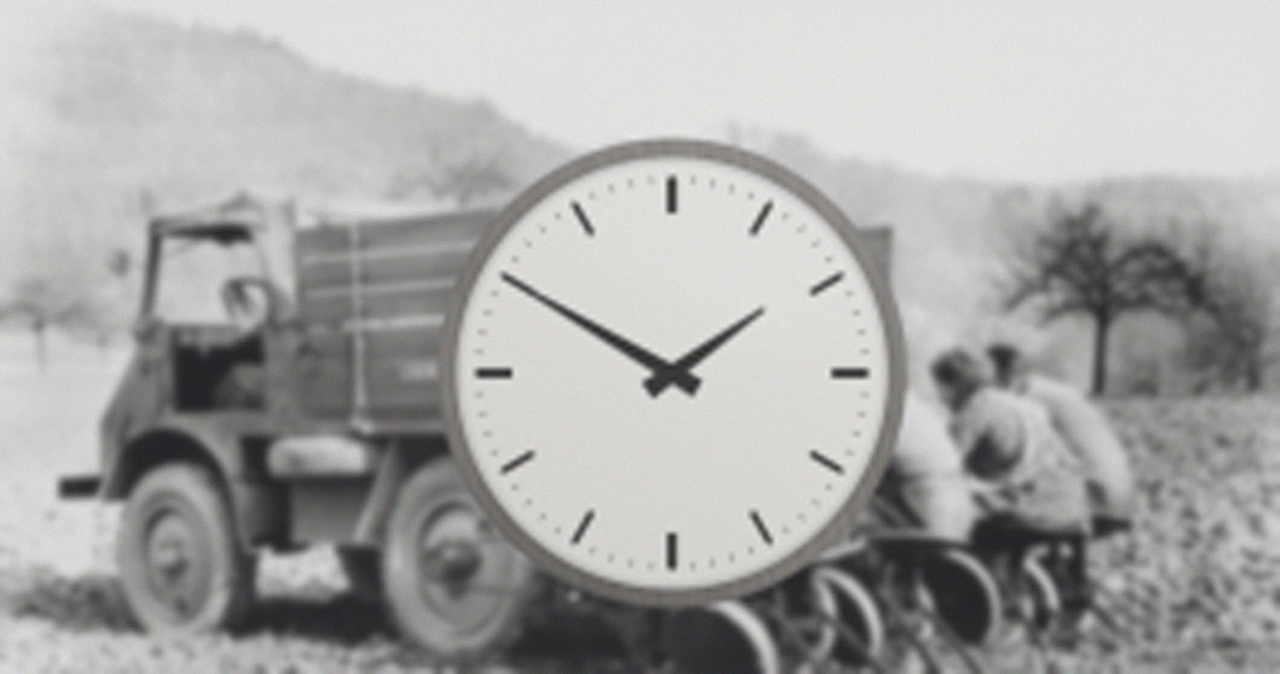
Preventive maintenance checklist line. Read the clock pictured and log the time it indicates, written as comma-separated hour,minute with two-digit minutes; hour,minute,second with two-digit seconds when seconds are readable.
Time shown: 1,50
